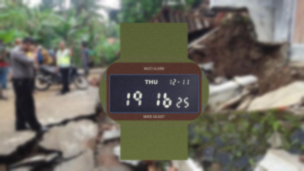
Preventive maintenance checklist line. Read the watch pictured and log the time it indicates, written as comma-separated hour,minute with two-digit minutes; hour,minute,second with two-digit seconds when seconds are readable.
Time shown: 19,16,25
